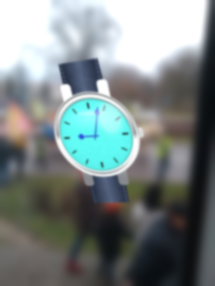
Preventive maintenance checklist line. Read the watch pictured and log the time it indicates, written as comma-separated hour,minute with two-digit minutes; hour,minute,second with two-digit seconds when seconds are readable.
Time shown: 9,03
